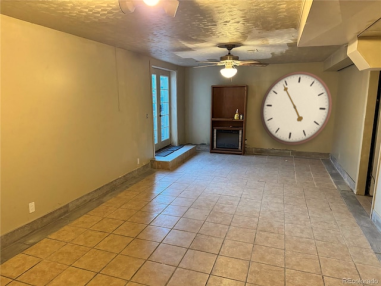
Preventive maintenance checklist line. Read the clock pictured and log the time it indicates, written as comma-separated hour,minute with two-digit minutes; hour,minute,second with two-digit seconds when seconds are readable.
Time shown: 4,54
